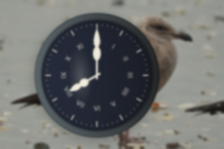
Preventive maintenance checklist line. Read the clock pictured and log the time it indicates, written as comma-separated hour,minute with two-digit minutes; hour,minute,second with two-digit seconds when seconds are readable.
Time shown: 8,00
